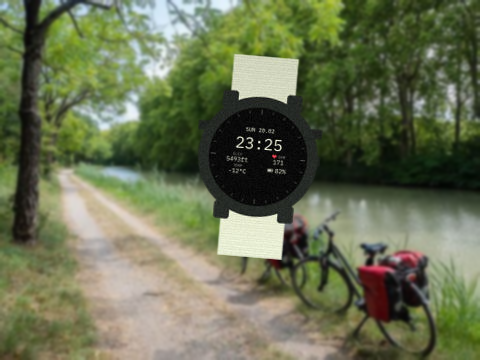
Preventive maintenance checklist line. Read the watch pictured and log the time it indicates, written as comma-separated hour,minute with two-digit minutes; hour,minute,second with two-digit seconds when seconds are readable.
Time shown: 23,25
